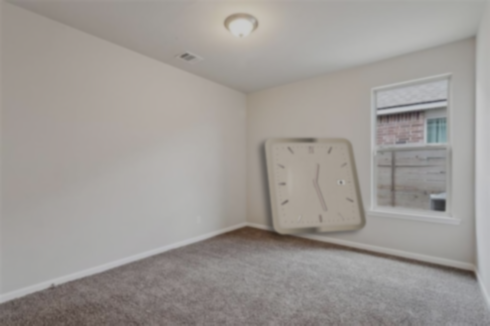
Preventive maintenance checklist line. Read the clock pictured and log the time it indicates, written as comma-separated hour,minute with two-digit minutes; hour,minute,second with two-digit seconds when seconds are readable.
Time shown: 12,28
